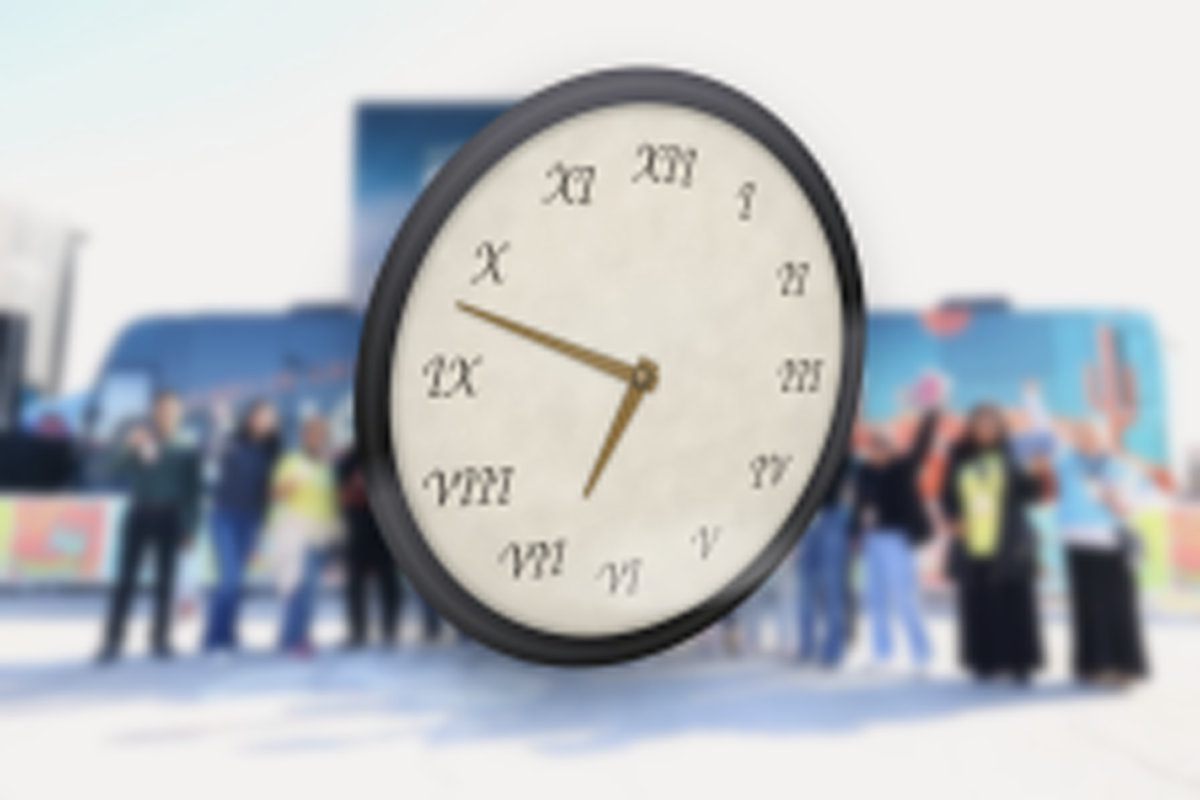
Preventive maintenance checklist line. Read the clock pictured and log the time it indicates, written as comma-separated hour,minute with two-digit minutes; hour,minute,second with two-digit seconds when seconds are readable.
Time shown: 6,48
